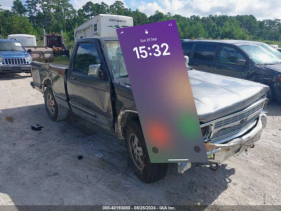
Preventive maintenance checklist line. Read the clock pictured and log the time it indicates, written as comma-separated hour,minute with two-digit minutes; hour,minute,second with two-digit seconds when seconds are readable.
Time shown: 15,32
